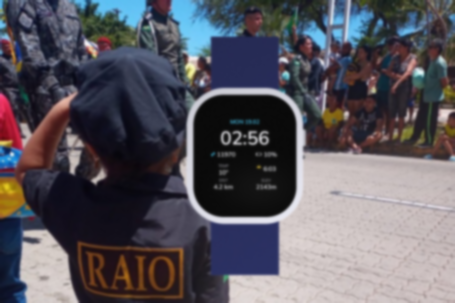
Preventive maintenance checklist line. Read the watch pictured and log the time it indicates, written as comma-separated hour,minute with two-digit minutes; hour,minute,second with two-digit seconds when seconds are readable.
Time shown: 2,56
